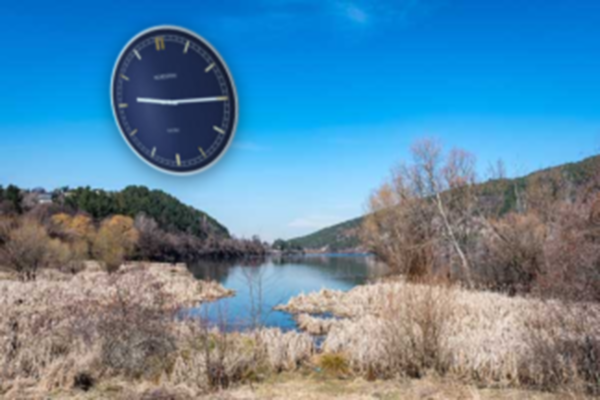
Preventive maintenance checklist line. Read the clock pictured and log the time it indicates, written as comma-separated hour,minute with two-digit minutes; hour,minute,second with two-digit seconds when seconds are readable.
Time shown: 9,15
